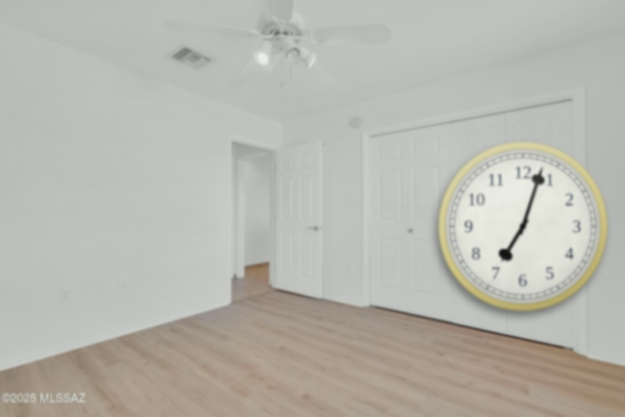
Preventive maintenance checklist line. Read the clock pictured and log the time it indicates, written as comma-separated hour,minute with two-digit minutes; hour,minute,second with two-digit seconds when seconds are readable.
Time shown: 7,03
